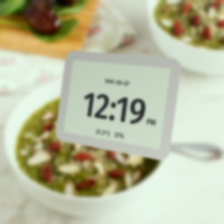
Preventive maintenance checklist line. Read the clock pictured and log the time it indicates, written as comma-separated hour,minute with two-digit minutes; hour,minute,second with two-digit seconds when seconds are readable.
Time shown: 12,19
